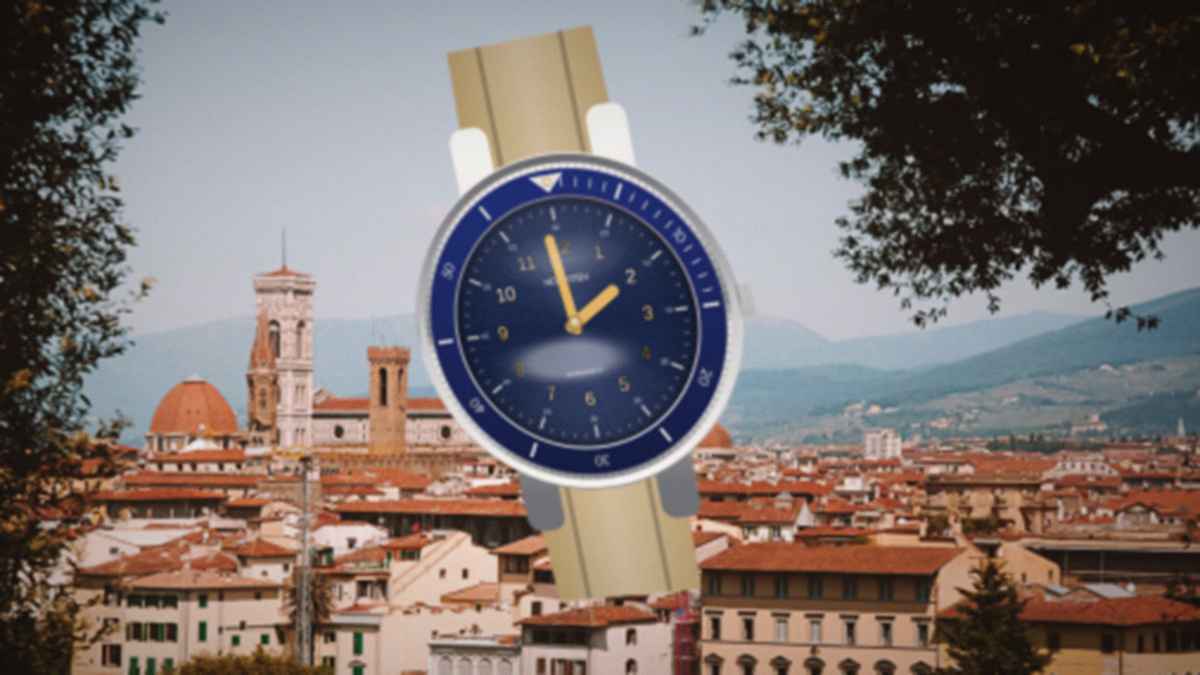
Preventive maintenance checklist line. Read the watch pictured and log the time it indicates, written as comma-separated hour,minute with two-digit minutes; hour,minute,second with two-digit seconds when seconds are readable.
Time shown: 1,59
